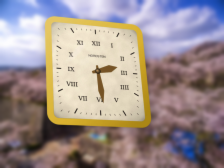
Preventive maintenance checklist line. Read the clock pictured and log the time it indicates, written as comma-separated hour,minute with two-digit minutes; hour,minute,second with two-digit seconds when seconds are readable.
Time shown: 2,29
